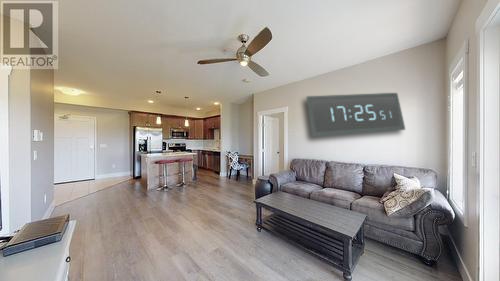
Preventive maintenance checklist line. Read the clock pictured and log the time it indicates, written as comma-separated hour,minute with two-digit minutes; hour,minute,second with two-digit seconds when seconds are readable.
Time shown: 17,25
